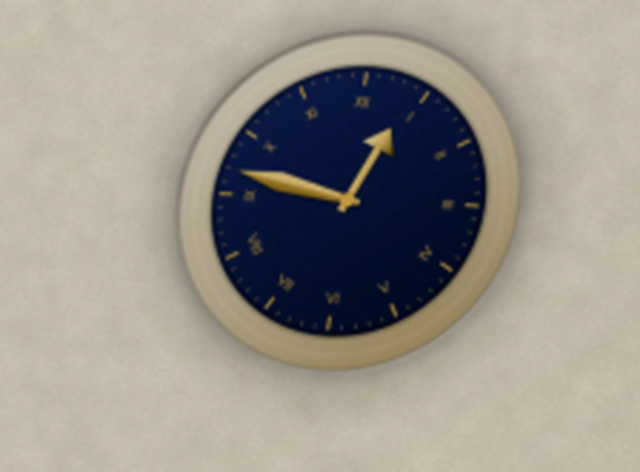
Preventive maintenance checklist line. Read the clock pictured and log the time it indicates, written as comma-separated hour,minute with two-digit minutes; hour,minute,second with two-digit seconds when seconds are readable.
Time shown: 12,47
